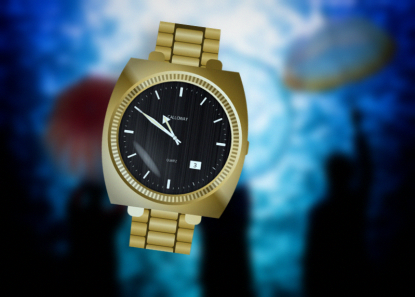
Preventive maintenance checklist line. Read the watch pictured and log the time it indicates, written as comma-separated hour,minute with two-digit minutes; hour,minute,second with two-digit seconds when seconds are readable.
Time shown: 10,50
